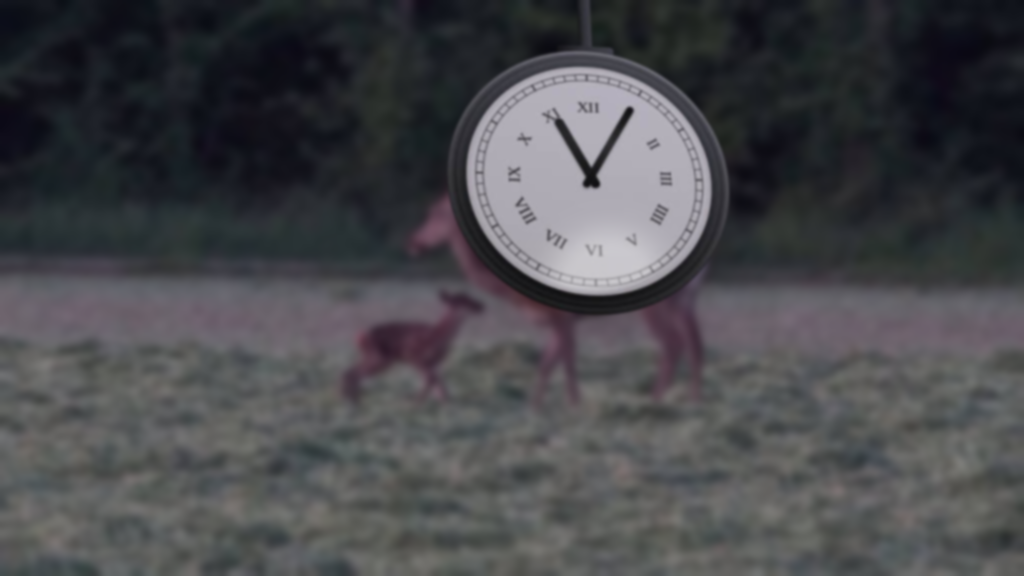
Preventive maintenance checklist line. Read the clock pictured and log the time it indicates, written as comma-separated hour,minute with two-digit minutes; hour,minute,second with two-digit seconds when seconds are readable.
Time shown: 11,05
